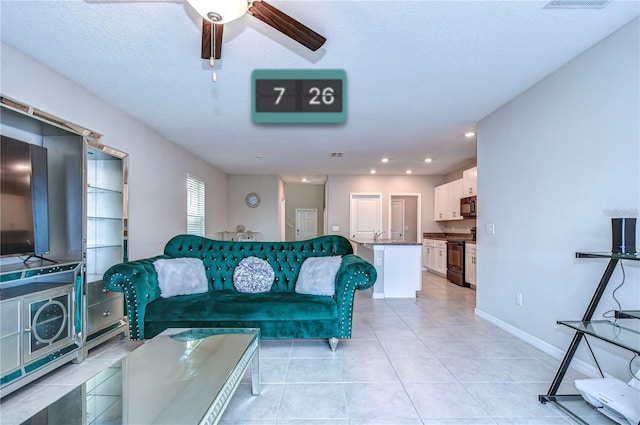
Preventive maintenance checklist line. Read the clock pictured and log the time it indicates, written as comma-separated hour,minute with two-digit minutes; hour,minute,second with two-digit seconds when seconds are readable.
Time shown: 7,26
